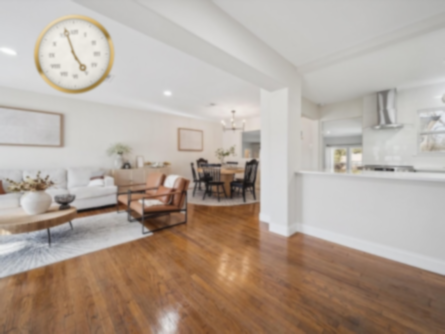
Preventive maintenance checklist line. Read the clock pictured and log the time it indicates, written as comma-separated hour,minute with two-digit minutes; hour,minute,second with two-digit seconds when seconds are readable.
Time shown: 4,57
